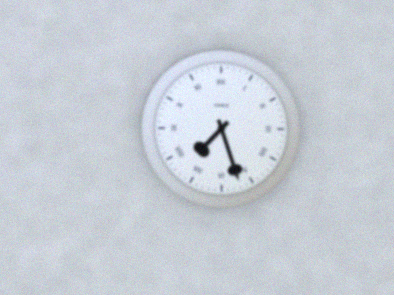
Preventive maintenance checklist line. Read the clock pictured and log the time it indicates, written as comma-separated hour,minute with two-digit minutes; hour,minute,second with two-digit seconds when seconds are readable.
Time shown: 7,27
